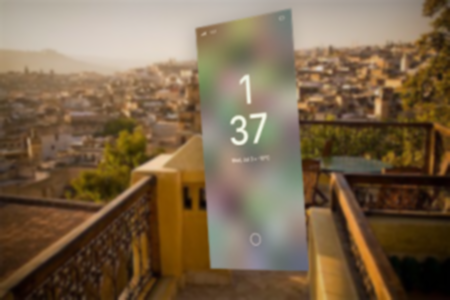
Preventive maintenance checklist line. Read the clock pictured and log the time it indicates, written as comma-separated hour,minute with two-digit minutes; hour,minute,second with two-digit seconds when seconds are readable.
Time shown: 1,37
